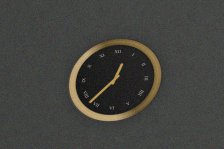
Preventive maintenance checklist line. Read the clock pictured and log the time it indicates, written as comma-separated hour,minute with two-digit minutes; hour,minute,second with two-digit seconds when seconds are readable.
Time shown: 12,37
